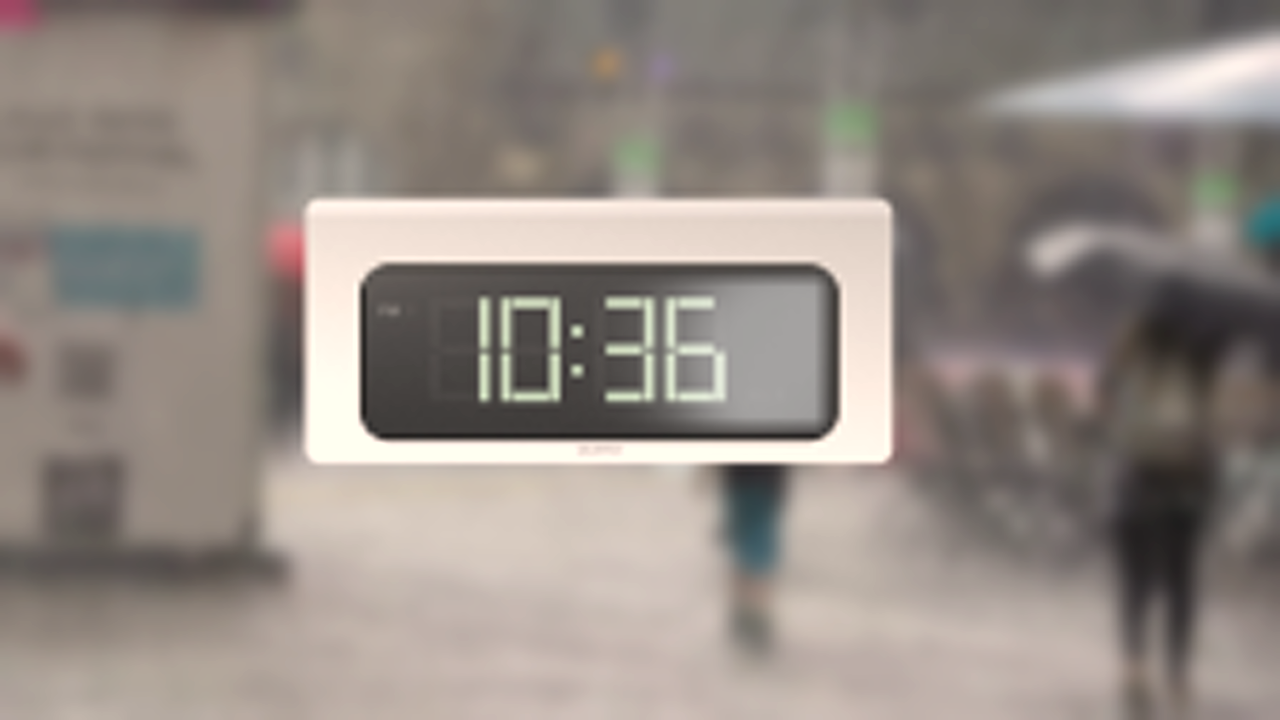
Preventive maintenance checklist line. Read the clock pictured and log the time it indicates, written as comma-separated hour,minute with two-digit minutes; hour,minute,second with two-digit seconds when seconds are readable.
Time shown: 10,36
